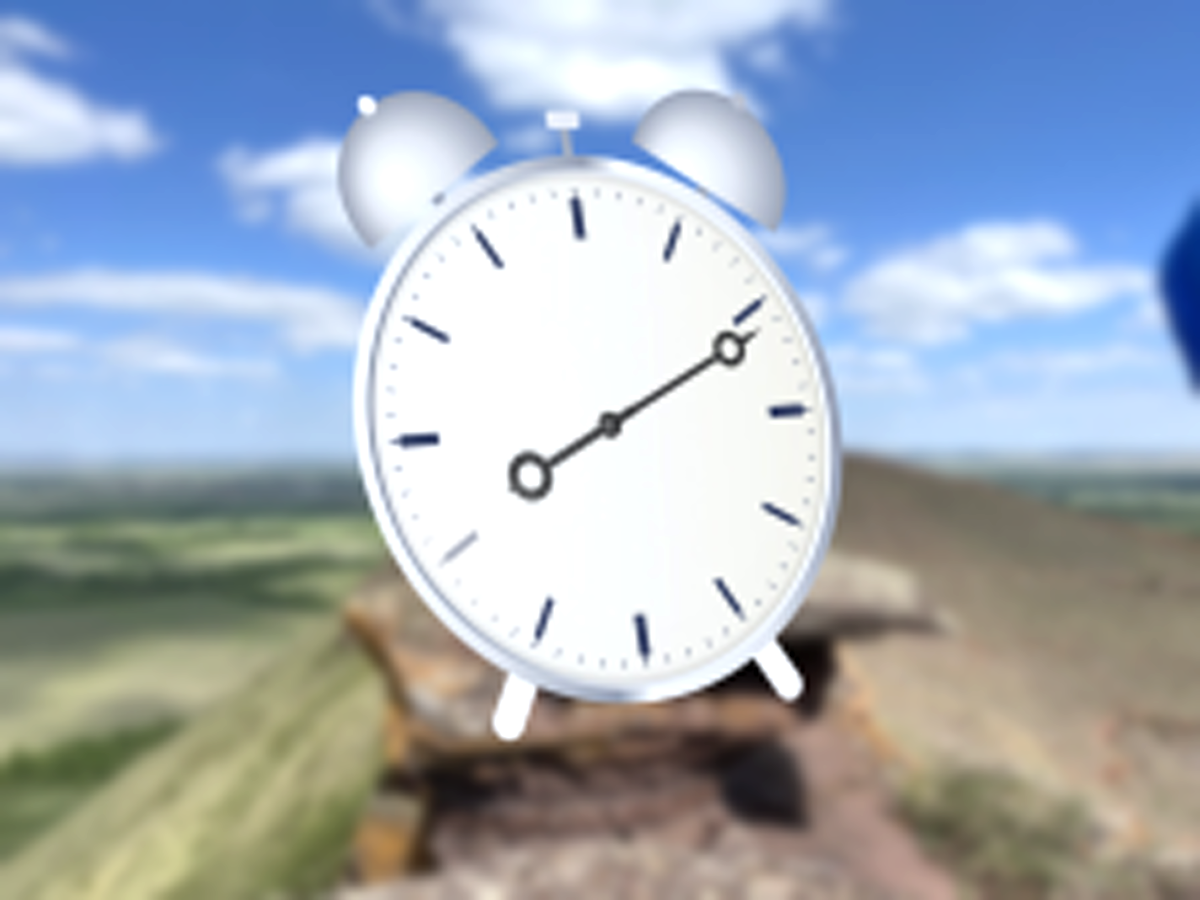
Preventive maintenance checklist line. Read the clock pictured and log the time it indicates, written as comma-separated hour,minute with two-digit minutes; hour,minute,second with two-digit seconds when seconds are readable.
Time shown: 8,11
